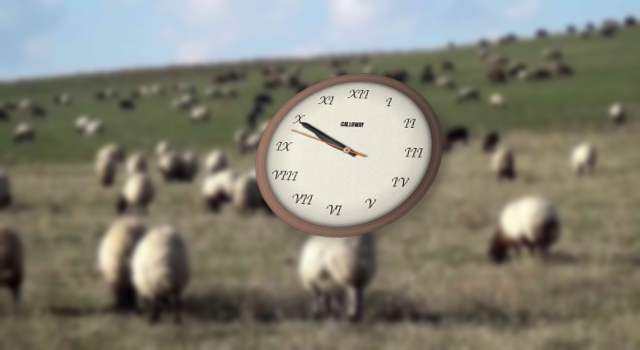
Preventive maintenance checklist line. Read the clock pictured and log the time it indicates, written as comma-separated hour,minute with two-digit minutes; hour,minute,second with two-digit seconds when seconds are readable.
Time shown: 9,49,48
